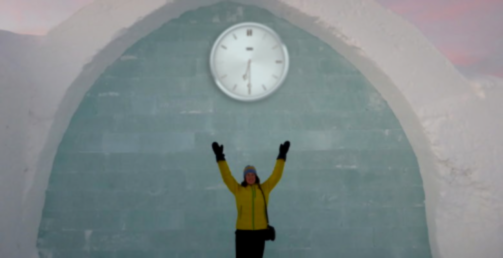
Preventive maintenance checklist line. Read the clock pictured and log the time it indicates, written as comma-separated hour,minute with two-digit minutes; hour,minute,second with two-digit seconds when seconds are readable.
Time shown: 6,30
